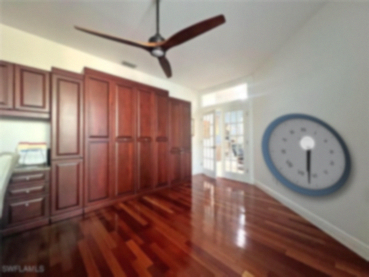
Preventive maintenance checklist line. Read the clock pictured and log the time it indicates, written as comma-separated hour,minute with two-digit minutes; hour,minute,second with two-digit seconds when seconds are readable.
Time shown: 6,32
